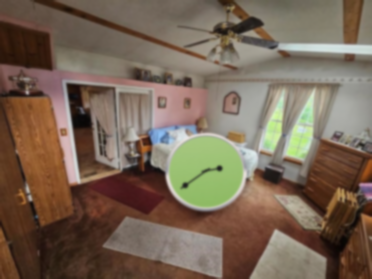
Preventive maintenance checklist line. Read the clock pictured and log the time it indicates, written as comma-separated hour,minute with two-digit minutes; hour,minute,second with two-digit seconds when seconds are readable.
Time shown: 2,39
